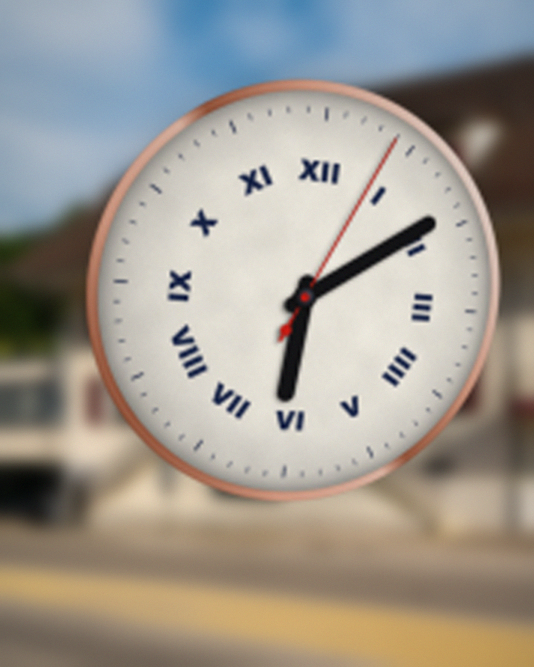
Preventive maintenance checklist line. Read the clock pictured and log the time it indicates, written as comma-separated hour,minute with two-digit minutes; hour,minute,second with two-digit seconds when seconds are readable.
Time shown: 6,09,04
